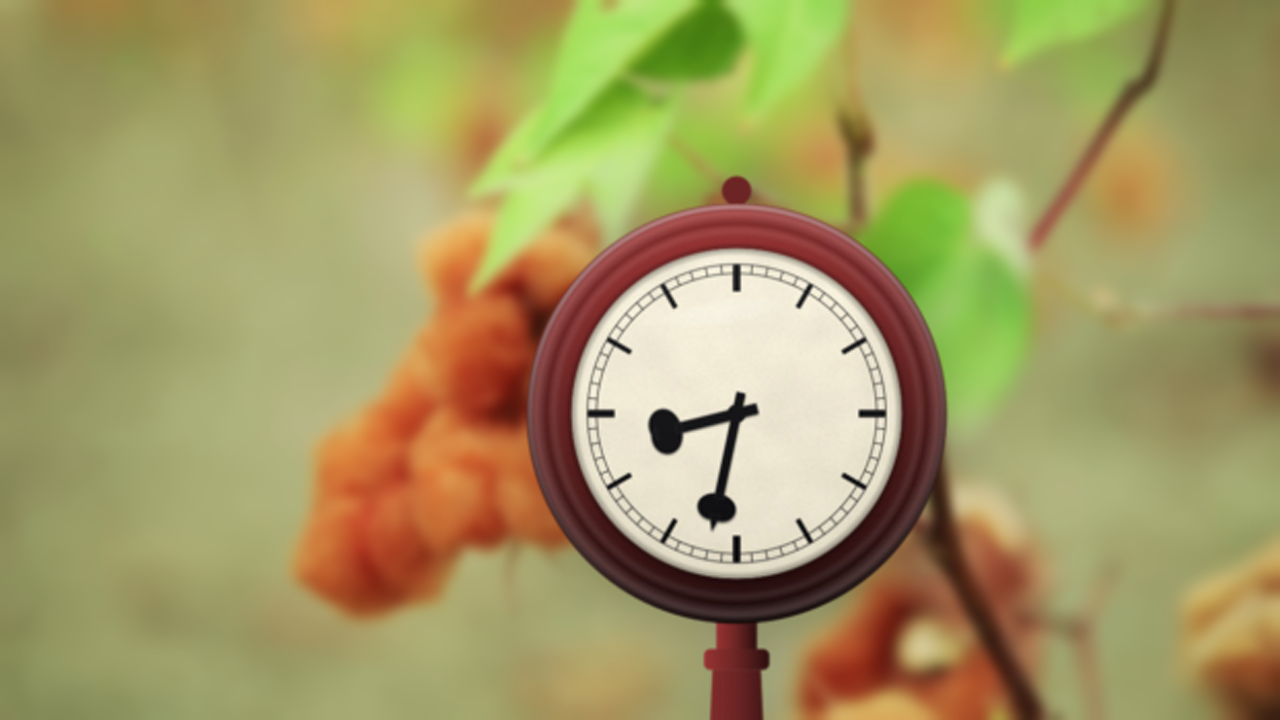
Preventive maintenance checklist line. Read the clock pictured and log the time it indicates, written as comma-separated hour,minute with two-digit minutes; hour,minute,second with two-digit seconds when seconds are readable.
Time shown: 8,32
